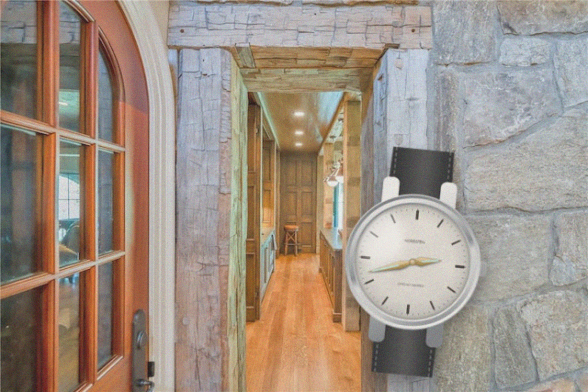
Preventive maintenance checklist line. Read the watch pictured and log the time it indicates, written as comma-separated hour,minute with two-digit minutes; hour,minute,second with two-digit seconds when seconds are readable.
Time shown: 2,42
